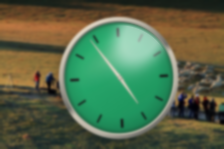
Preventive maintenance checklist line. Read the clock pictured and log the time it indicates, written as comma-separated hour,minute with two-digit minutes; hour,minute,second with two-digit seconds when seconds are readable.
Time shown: 4,54
